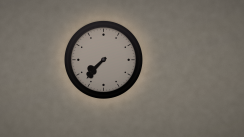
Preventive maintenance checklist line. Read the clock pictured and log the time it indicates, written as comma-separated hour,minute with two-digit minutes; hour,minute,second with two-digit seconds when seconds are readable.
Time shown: 7,37
